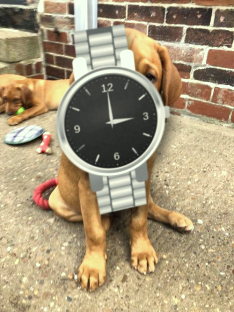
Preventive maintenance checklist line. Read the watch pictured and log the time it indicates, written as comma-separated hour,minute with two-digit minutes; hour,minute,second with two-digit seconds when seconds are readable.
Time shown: 3,00
